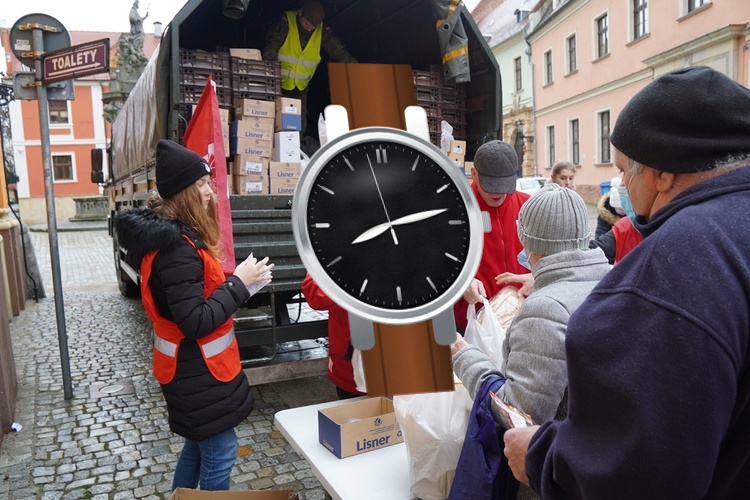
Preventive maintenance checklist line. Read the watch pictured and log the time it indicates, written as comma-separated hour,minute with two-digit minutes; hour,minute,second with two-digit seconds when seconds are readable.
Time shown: 8,12,58
